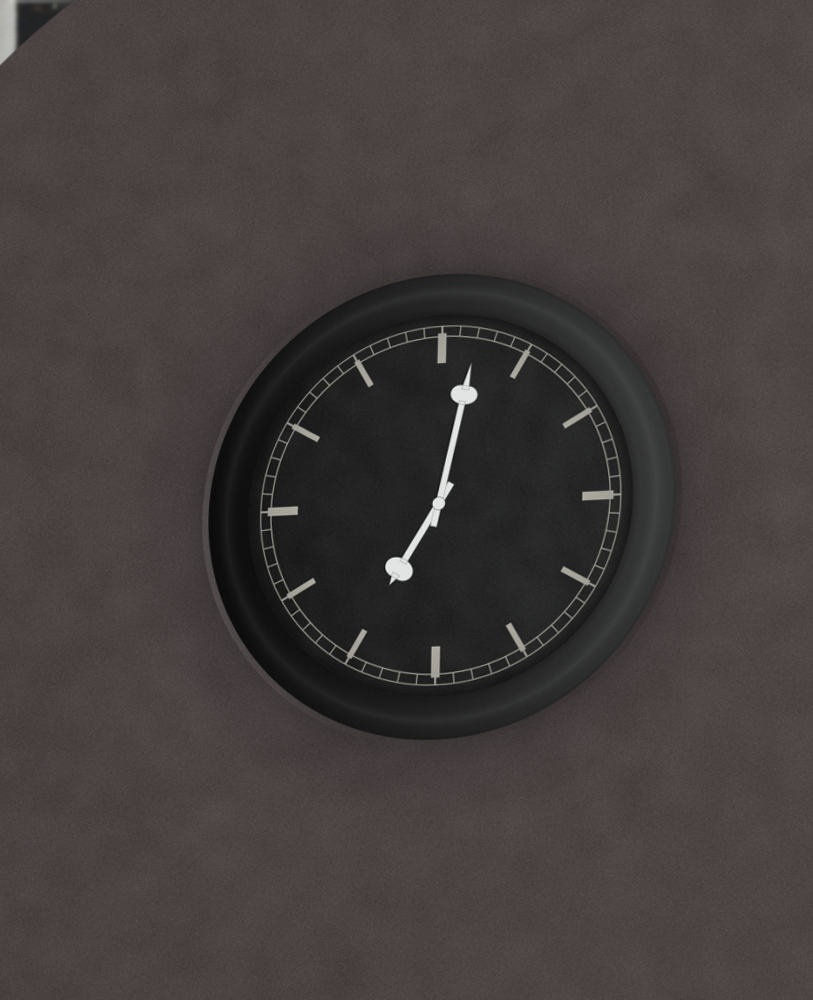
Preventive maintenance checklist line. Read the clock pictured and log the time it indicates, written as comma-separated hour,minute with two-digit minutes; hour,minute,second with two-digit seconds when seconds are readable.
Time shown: 7,02
